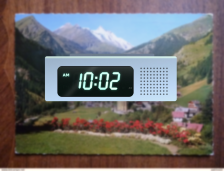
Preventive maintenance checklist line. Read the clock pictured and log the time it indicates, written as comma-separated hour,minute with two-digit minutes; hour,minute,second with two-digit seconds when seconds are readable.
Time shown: 10,02
